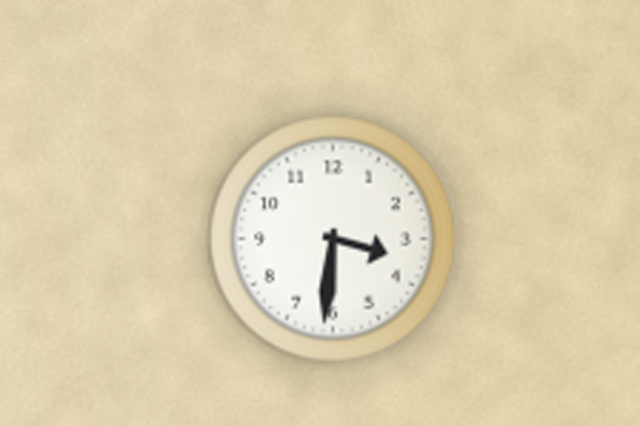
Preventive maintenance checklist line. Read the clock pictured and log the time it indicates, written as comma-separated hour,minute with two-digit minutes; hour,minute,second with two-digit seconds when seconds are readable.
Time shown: 3,31
